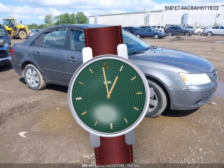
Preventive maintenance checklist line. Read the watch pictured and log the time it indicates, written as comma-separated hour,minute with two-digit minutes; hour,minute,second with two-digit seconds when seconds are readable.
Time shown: 12,59
